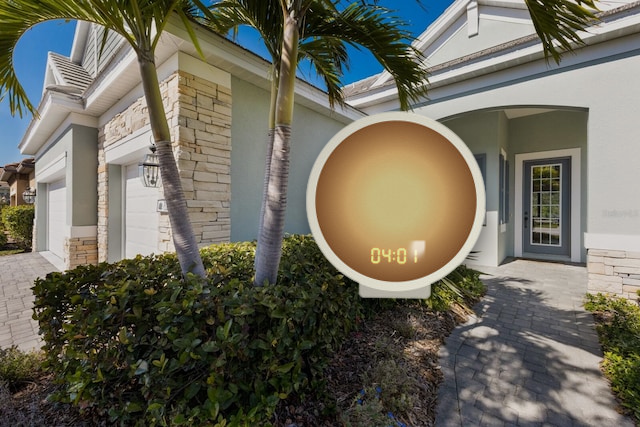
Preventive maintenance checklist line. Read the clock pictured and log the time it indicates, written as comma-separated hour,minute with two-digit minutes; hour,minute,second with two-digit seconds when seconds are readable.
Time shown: 4,01
